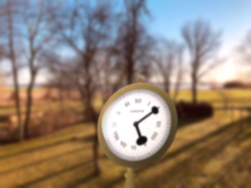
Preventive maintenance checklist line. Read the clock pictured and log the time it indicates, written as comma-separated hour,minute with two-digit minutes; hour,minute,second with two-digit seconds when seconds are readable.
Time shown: 5,09
